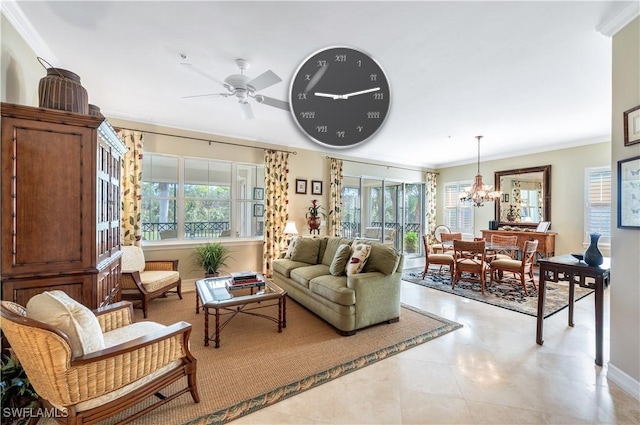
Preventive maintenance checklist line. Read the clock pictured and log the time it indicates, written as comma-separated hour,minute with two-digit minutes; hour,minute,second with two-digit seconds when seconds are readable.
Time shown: 9,13
